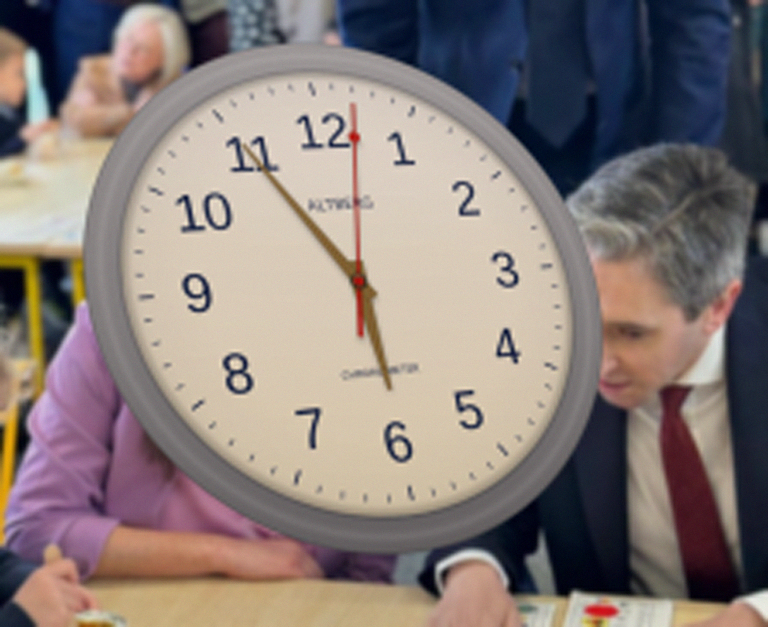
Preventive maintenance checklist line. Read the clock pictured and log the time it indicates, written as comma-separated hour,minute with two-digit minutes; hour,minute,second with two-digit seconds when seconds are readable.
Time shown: 5,55,02
